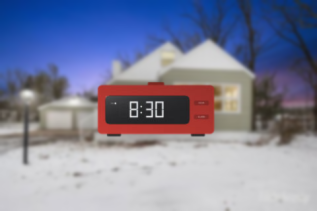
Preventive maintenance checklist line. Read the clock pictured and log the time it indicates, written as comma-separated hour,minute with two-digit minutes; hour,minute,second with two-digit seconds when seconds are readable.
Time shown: 8,30
